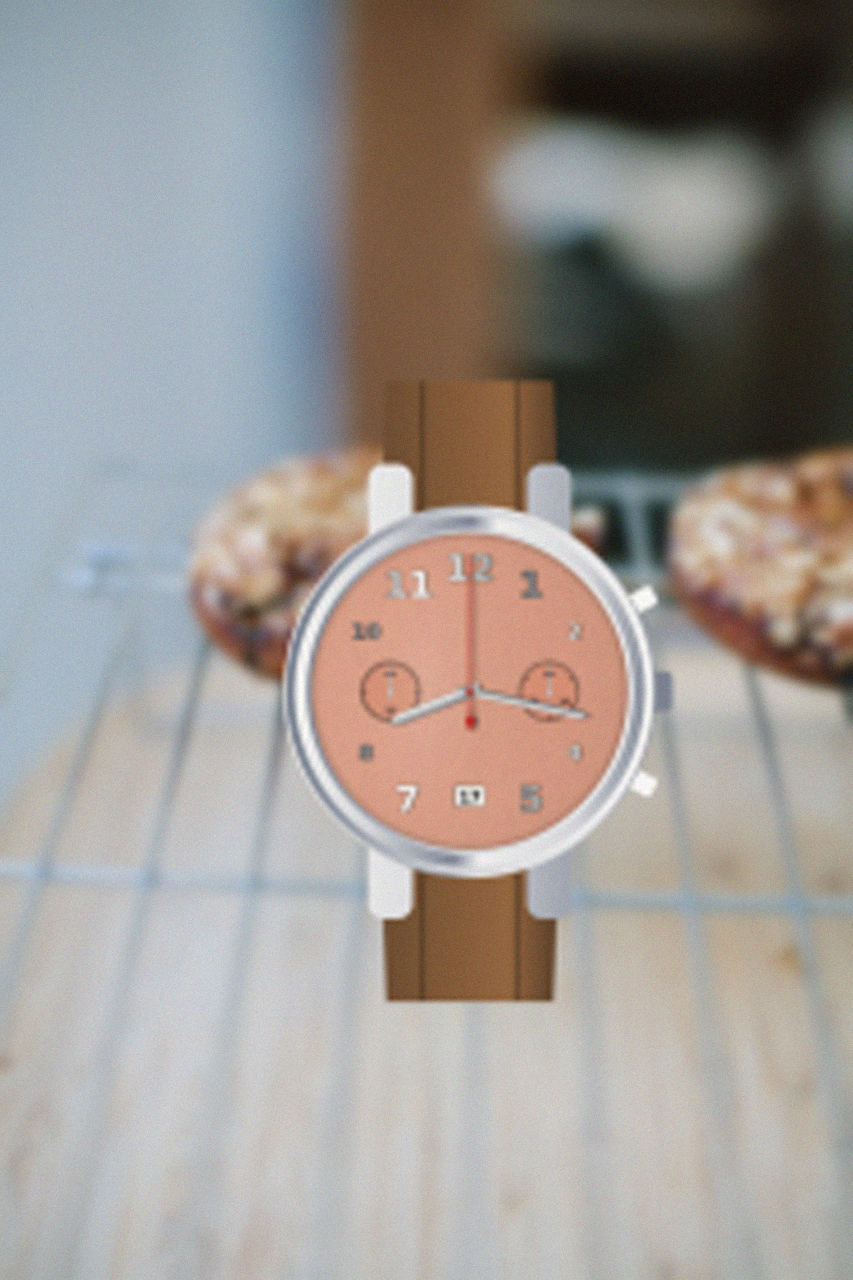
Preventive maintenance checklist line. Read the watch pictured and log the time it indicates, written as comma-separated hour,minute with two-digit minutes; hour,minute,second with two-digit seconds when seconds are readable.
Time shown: 8,17
